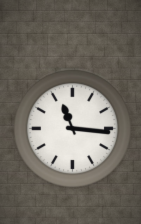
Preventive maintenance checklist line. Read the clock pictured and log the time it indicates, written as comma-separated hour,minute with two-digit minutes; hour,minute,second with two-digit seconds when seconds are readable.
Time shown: 11,16
